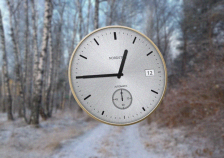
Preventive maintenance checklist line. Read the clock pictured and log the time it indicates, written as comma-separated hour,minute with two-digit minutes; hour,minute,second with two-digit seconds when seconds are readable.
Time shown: 12,45
